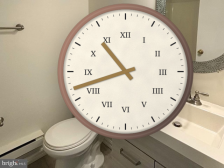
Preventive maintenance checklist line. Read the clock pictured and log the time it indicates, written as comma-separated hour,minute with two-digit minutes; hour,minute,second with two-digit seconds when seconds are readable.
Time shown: 10,42
